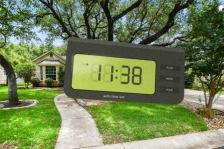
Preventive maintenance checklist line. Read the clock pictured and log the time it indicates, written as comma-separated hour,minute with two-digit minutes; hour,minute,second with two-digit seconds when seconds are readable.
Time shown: 11,38
